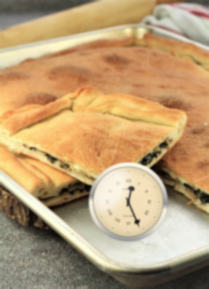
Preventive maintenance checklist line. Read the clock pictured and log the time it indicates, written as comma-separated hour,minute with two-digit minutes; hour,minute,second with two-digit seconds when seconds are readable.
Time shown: 12,26
